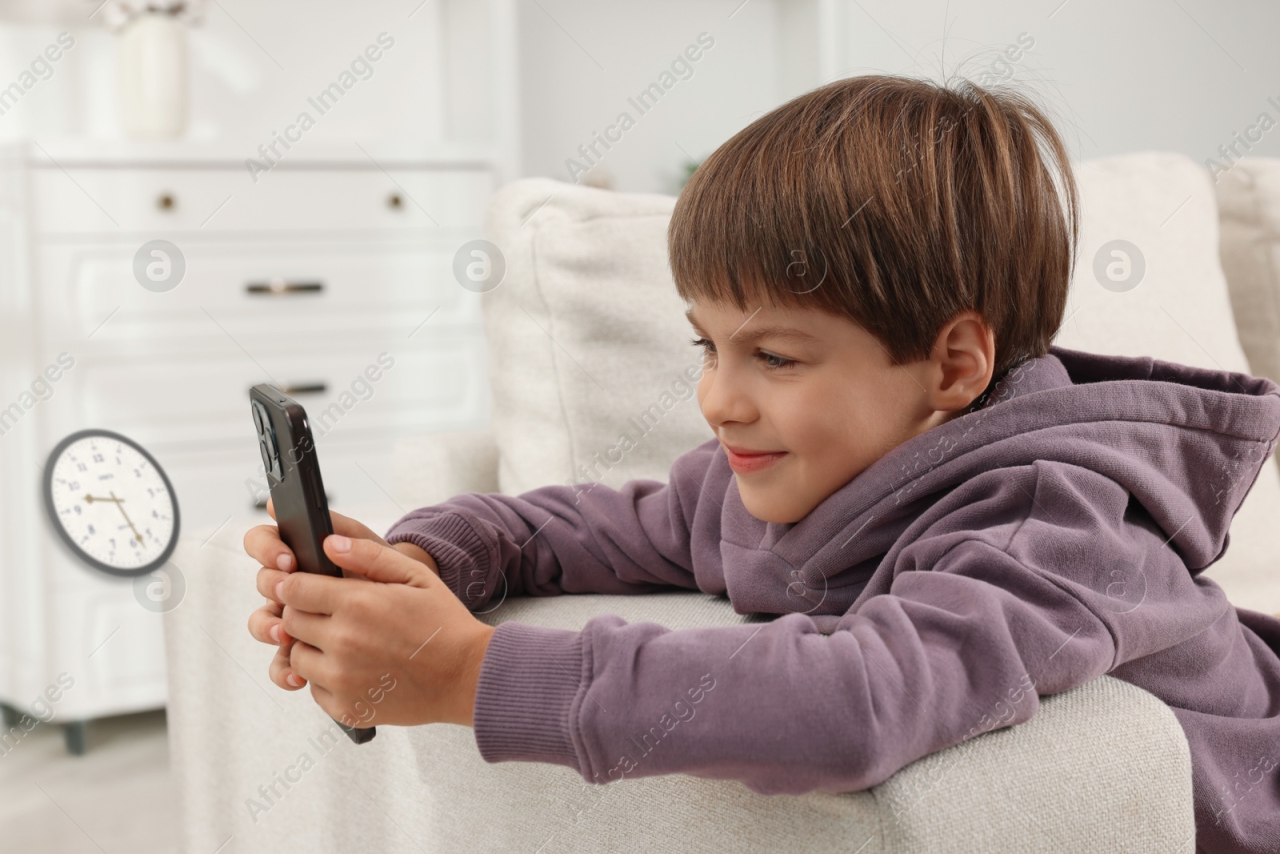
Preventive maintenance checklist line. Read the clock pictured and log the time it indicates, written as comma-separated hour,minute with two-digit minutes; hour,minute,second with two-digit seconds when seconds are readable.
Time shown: 9,28
